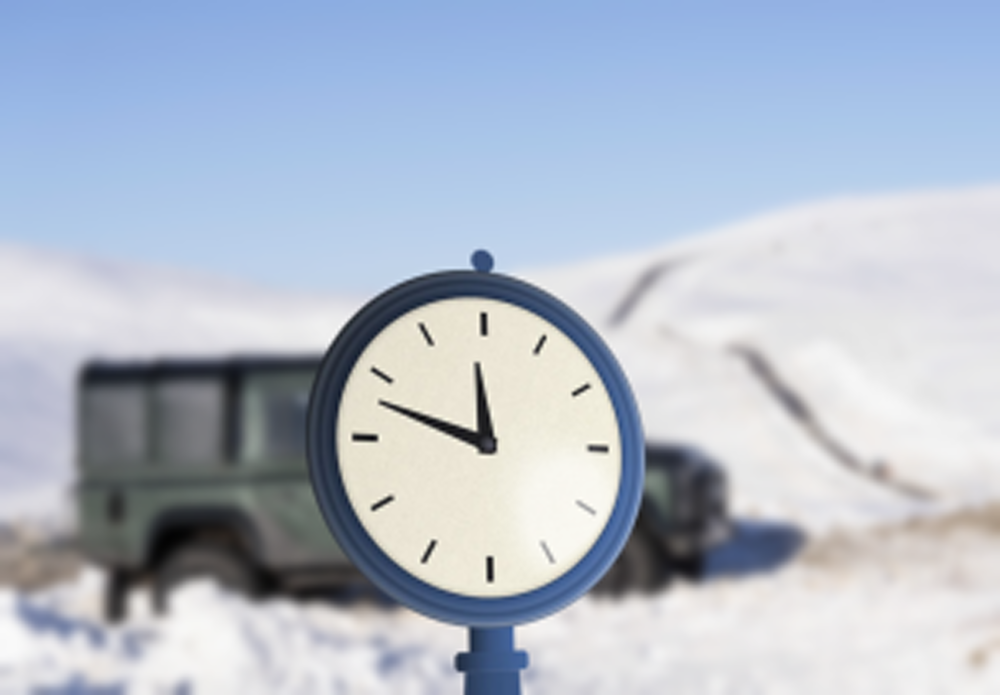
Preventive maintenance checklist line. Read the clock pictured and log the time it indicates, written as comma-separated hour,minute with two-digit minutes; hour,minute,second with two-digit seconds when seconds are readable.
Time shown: 11,48
